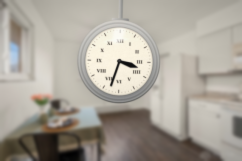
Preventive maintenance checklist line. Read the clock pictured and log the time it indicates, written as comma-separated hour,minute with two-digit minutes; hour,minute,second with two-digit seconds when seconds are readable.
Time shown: 3,33
